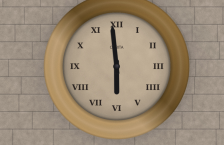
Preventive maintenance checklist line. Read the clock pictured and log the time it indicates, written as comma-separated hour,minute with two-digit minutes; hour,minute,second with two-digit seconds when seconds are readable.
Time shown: 5,59
